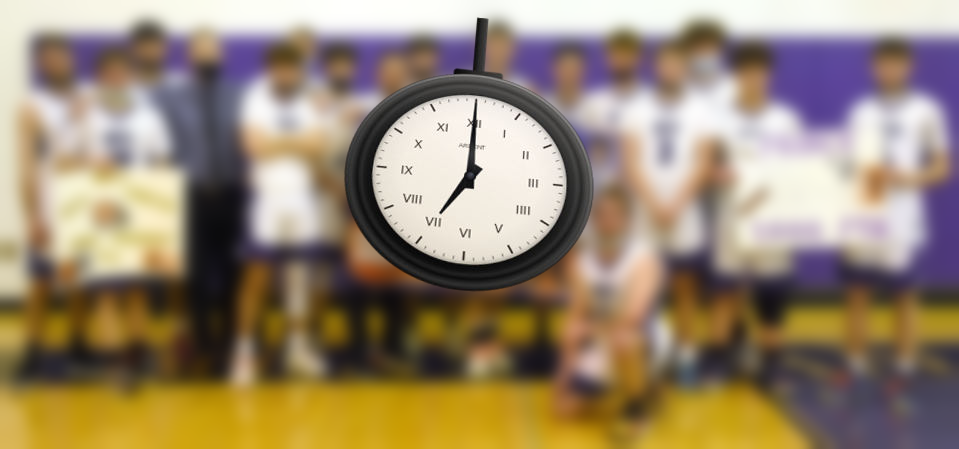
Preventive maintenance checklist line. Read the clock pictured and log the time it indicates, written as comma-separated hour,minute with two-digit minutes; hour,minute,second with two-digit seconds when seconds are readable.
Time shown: 7,00
